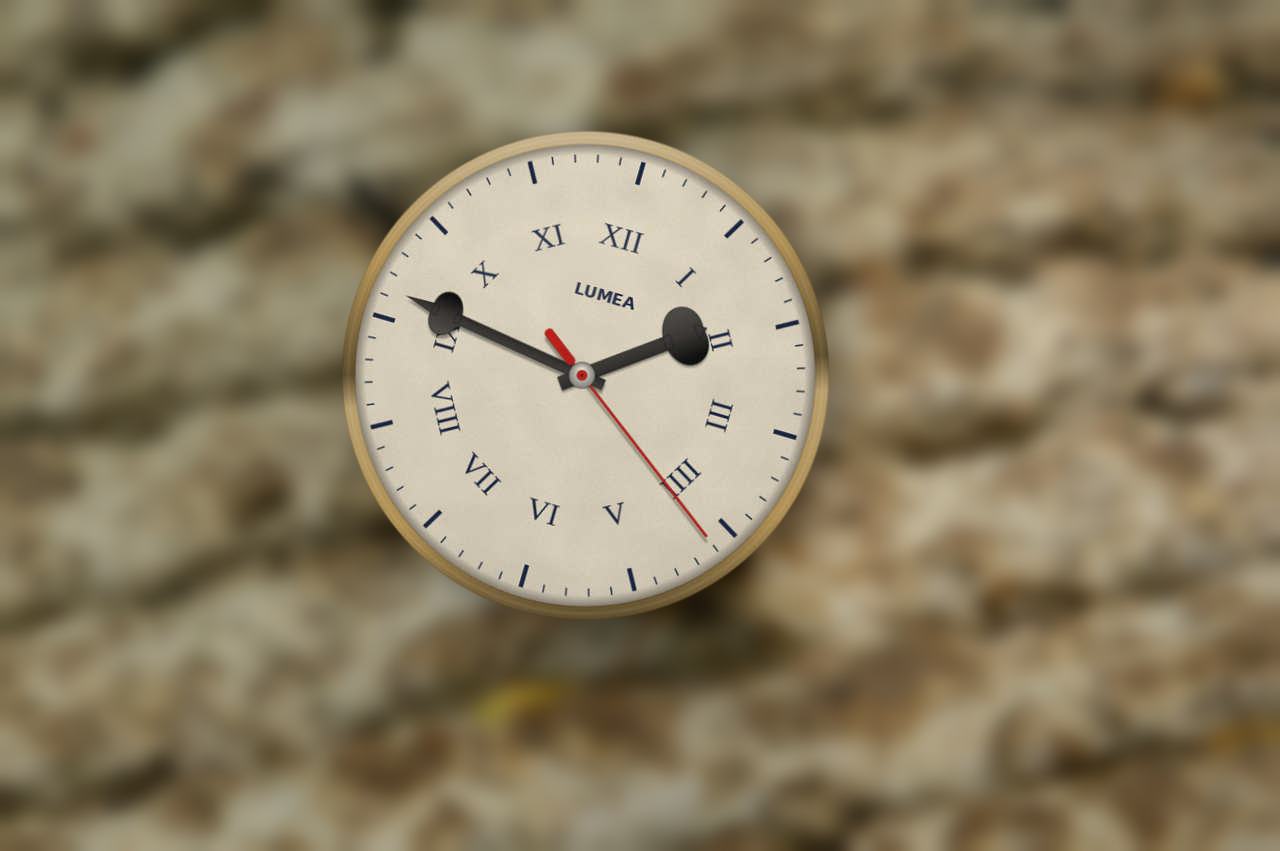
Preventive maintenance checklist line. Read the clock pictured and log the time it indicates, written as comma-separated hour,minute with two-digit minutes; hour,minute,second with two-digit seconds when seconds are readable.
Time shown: 1,46,21
